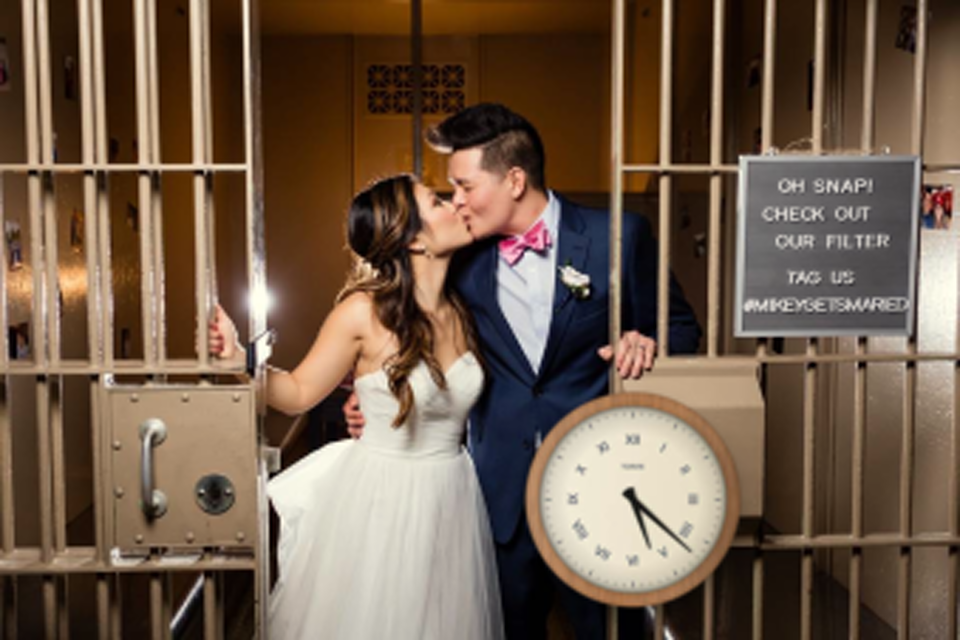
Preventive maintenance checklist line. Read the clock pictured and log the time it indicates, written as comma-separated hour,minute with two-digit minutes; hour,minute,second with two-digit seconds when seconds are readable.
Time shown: 5,22
